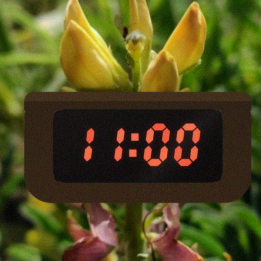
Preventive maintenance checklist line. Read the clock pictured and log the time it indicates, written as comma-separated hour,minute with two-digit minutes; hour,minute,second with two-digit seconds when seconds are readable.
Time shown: 11,00
